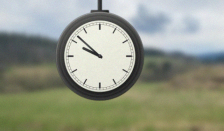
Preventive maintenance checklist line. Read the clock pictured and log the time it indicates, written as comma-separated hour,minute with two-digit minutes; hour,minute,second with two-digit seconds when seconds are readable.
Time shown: 9,52
